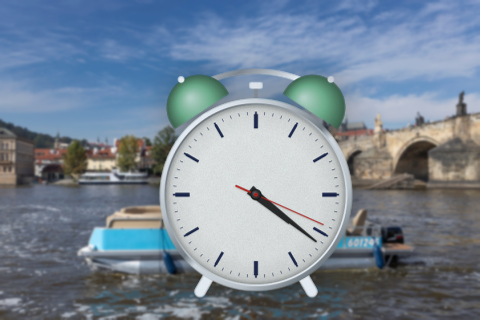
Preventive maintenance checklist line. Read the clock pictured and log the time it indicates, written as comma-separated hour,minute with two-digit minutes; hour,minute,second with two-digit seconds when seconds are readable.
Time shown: 4,21,19
